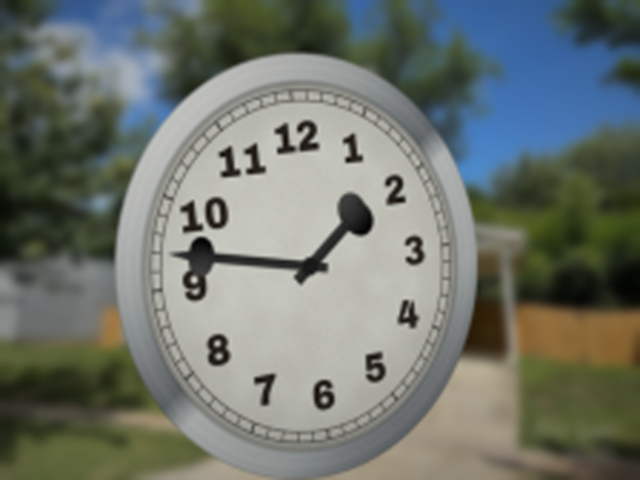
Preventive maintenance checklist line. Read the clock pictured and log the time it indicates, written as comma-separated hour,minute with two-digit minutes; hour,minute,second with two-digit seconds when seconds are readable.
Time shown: 1,47
